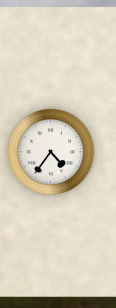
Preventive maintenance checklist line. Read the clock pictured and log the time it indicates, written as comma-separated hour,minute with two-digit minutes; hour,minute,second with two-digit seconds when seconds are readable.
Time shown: 4,36
